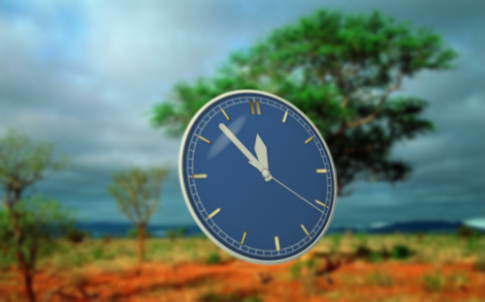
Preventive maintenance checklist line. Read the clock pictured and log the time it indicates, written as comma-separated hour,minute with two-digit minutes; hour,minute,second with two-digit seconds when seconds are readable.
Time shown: 11,53,21
